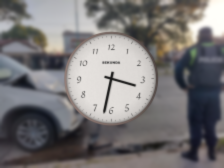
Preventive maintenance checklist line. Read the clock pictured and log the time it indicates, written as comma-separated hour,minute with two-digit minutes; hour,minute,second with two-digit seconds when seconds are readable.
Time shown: 3,32
